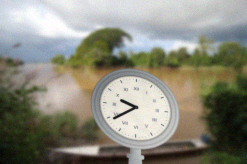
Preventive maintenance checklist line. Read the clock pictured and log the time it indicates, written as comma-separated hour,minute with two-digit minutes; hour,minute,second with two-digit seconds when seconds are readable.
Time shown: 9,39
